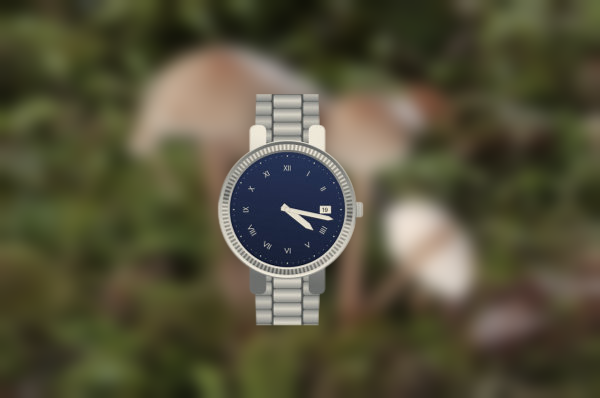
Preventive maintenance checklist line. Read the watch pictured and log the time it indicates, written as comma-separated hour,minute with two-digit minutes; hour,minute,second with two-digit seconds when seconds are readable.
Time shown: 4,17
